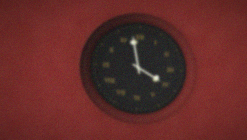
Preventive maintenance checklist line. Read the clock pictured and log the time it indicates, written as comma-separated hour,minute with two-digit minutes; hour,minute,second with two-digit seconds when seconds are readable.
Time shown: 3,58
